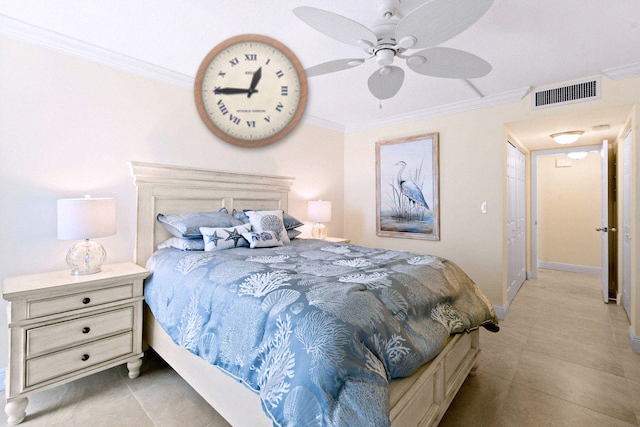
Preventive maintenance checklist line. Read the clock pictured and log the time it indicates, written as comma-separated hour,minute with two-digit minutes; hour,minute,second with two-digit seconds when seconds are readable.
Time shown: 12,45
